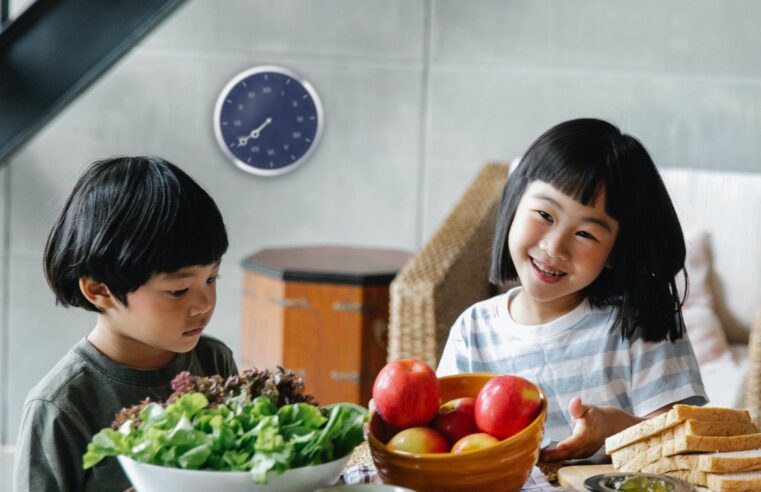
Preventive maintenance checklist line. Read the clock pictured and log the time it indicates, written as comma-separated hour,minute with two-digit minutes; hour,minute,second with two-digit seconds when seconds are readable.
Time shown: 7,39
